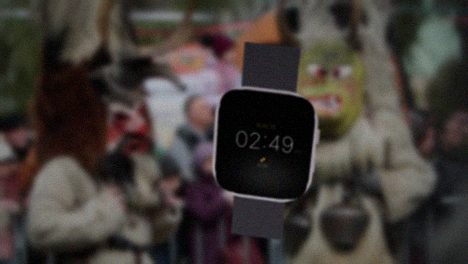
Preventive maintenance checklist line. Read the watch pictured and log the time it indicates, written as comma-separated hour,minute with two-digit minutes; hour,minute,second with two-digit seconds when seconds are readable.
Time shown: 2,49
